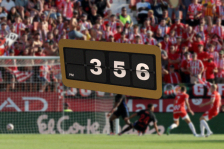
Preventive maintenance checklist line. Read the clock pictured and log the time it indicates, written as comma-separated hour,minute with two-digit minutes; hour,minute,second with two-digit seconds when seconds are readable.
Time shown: 3,56
